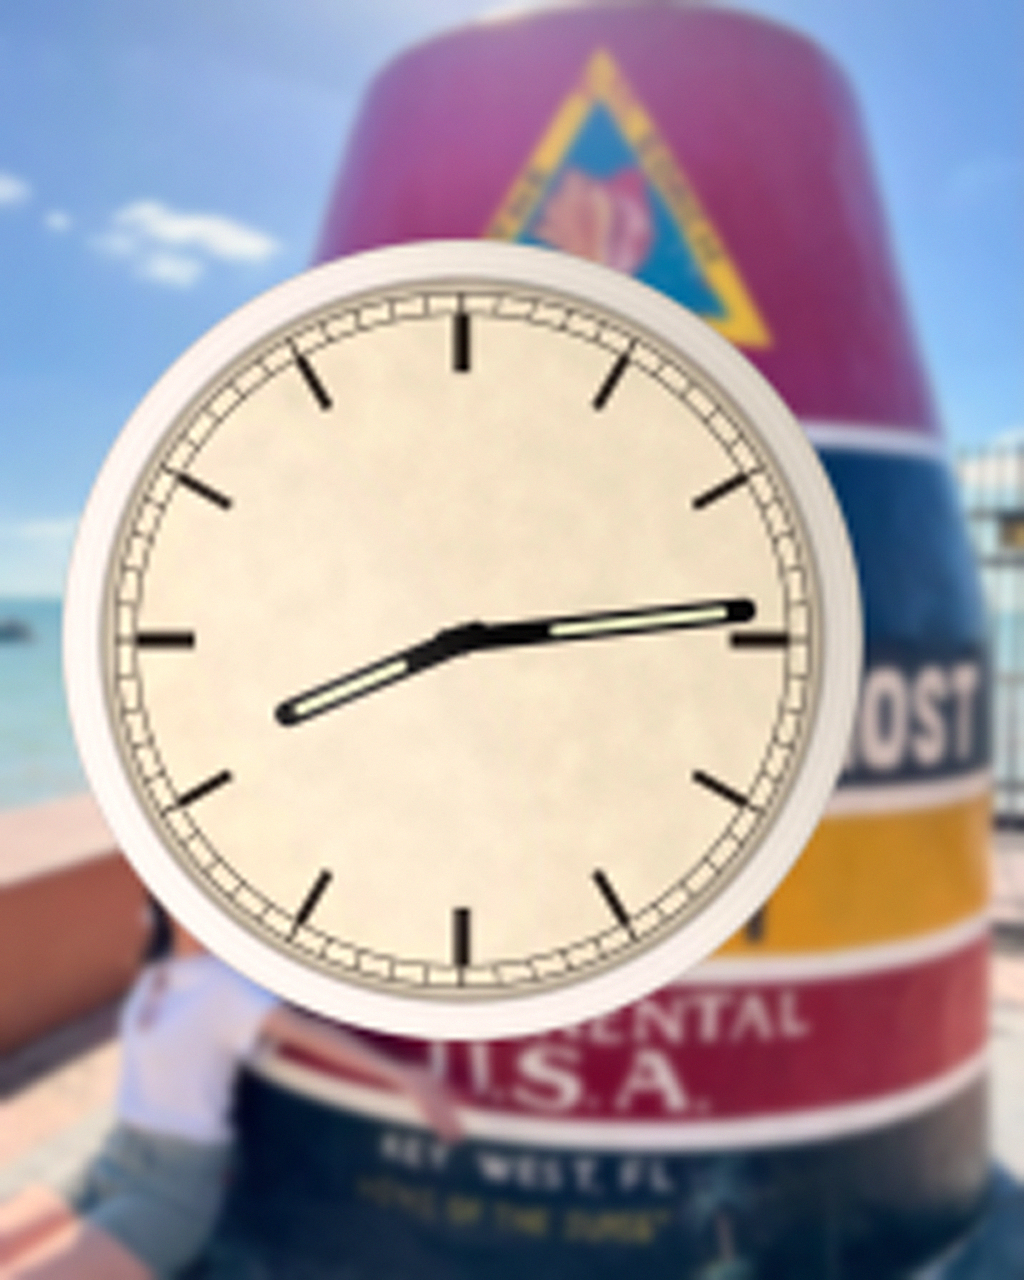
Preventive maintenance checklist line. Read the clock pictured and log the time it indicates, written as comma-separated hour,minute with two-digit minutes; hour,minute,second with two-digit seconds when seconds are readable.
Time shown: 8,14
